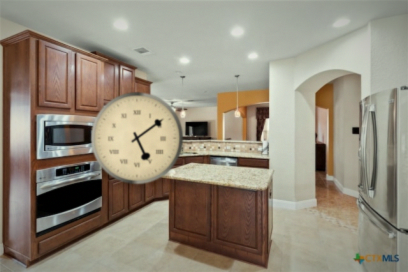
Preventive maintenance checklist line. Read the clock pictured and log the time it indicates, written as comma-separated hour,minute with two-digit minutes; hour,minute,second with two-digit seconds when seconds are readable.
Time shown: 5,09
